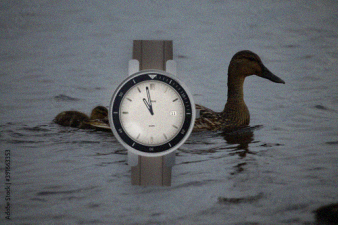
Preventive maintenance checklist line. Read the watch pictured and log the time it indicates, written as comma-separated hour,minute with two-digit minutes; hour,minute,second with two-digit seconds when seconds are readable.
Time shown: 10,58
